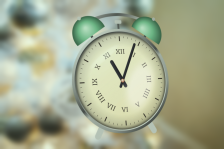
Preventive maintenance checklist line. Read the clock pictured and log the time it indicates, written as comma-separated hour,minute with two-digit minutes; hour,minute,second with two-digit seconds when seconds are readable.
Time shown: 11,04
